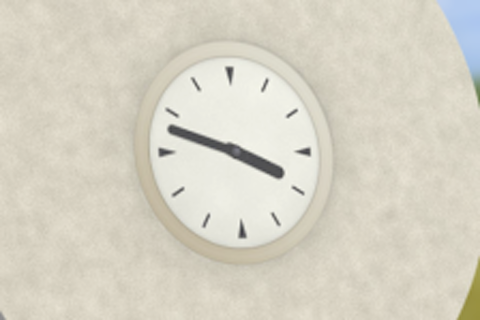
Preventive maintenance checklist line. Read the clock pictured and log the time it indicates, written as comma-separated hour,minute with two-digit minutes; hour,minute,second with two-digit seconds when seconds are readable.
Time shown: 3,48
